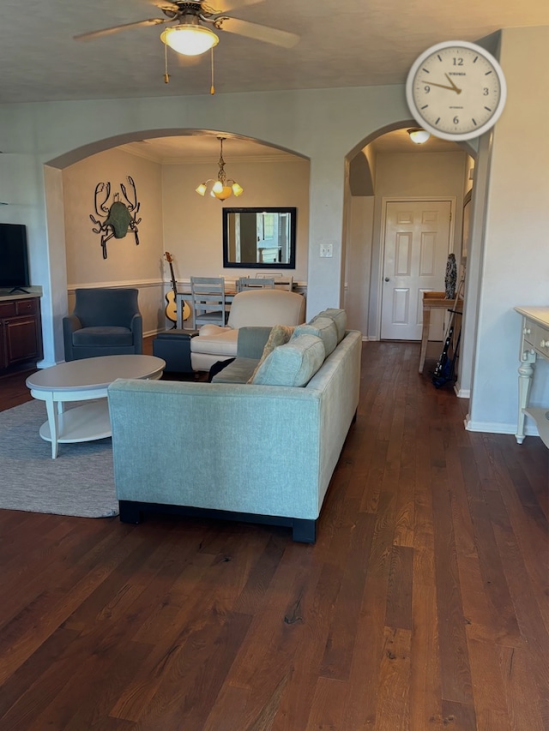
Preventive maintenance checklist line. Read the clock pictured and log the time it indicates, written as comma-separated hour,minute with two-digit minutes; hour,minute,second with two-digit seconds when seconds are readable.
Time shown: 10,47
